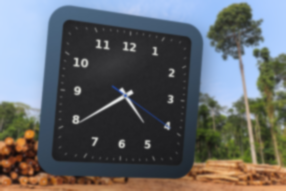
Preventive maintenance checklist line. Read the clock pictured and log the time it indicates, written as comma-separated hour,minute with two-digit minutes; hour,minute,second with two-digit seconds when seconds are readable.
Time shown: 4,39,20
